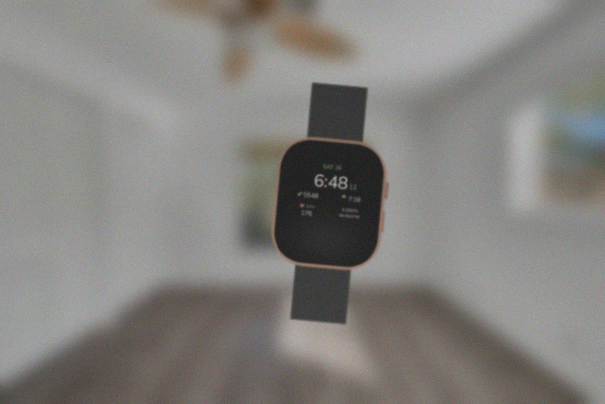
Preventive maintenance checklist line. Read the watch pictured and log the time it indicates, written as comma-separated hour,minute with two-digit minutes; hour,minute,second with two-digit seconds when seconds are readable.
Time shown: 6,48
